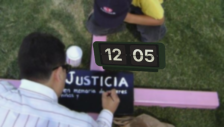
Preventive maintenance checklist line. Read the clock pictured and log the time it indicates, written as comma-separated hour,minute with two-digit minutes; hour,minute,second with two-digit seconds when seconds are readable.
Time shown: 12,05
